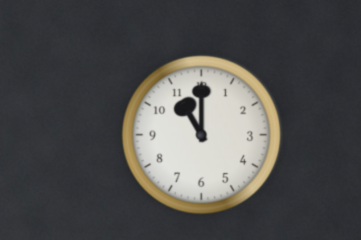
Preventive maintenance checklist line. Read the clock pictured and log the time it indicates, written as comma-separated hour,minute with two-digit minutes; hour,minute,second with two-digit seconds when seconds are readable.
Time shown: 11,00
